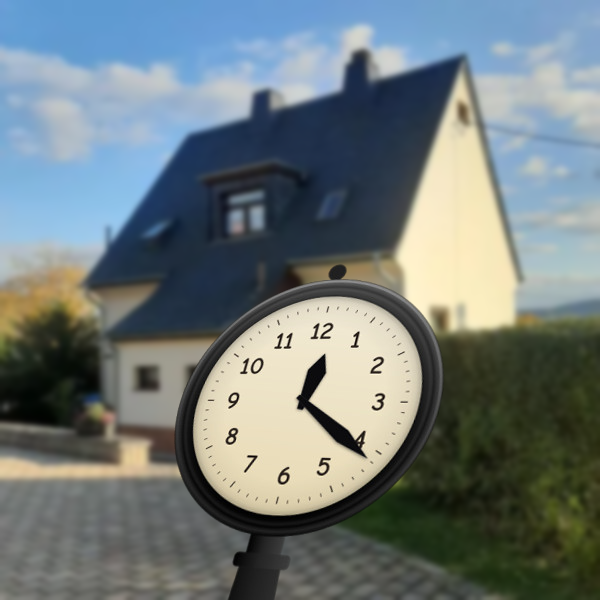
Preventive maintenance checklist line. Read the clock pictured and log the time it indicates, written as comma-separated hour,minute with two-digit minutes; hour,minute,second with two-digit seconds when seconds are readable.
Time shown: 12,21
